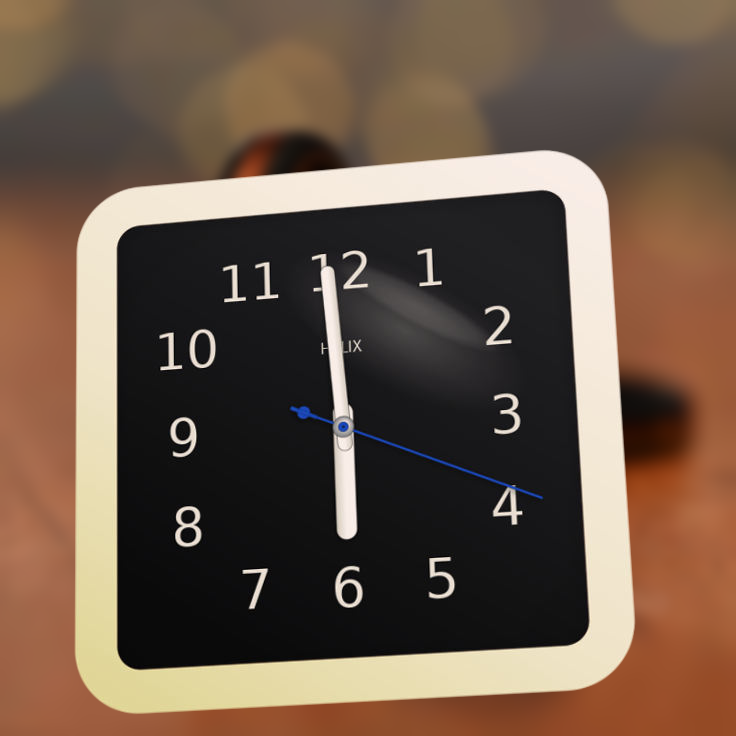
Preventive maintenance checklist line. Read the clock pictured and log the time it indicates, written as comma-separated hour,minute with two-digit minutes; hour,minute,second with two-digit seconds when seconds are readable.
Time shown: 5,59,19
